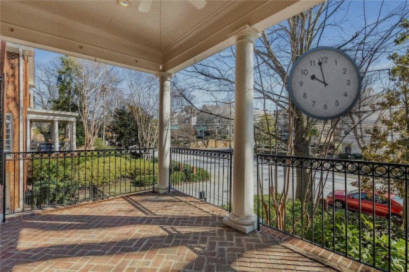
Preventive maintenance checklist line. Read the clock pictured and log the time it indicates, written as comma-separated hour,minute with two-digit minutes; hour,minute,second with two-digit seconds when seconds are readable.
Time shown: 9,58
